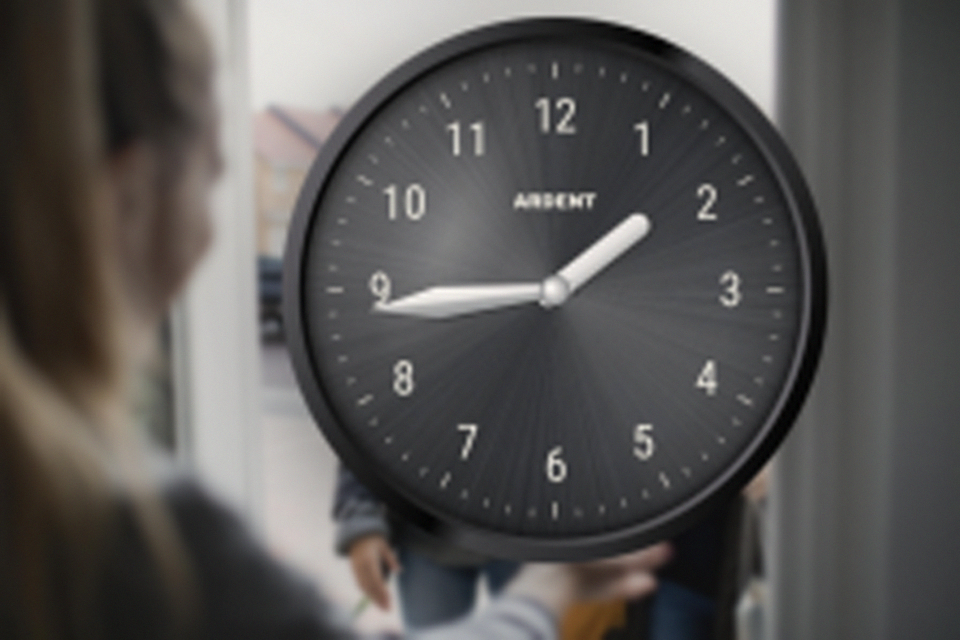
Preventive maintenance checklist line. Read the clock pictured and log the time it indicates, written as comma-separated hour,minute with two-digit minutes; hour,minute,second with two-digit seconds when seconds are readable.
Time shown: 1,44
